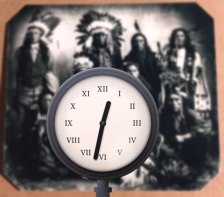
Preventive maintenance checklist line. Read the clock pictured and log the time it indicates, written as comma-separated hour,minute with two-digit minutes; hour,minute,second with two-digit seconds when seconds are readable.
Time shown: 12,32
